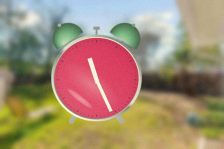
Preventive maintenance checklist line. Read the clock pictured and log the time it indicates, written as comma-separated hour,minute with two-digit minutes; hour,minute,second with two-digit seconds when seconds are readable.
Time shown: 11,26
